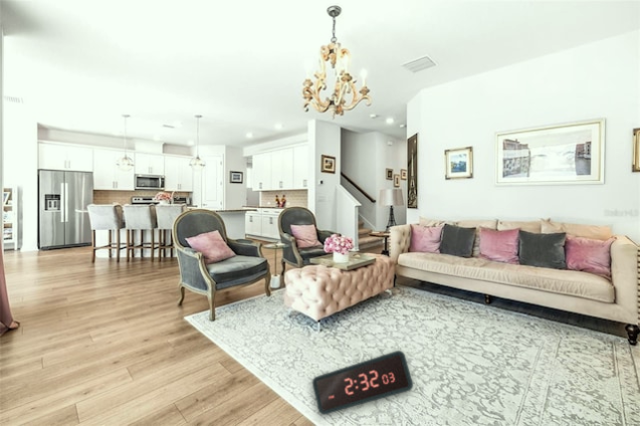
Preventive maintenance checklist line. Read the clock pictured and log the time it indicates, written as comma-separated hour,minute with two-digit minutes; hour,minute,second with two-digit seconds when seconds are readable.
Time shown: 2,32,03
